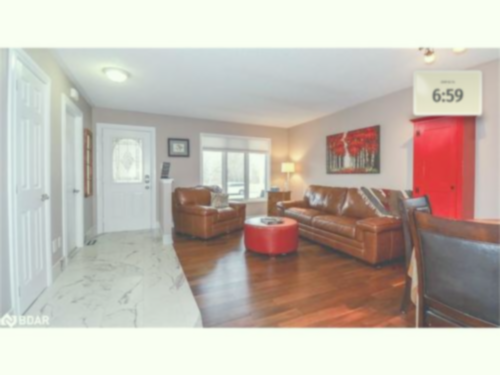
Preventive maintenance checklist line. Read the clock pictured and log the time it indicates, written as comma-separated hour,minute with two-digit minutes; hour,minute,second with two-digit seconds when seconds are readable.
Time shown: 6,59
